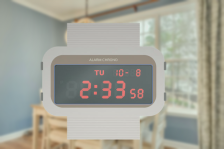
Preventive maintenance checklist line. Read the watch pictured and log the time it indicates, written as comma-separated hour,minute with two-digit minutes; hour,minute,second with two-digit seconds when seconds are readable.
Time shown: 2,33,58
